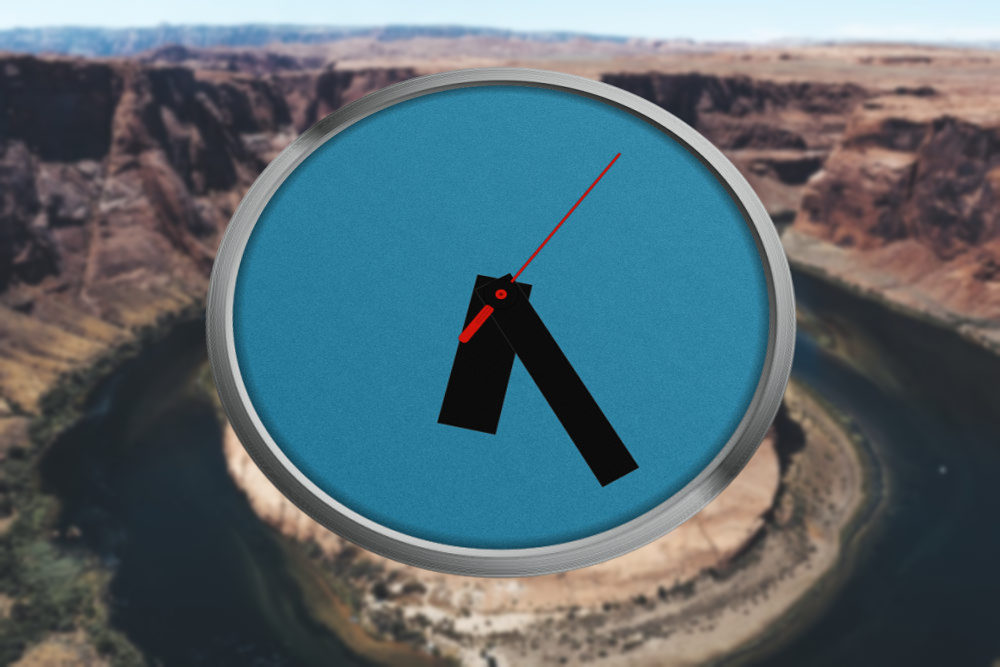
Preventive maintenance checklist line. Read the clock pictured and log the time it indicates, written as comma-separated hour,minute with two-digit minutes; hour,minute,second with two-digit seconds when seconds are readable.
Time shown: 6,25,06
